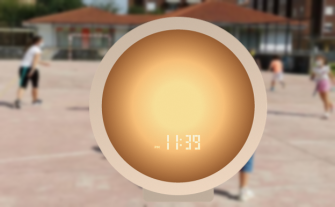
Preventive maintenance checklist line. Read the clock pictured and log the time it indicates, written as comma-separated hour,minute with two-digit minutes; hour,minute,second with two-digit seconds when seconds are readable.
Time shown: 11,39
